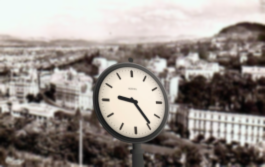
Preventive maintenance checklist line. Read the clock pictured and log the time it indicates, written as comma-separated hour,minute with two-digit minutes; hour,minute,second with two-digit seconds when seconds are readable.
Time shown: 9,24
